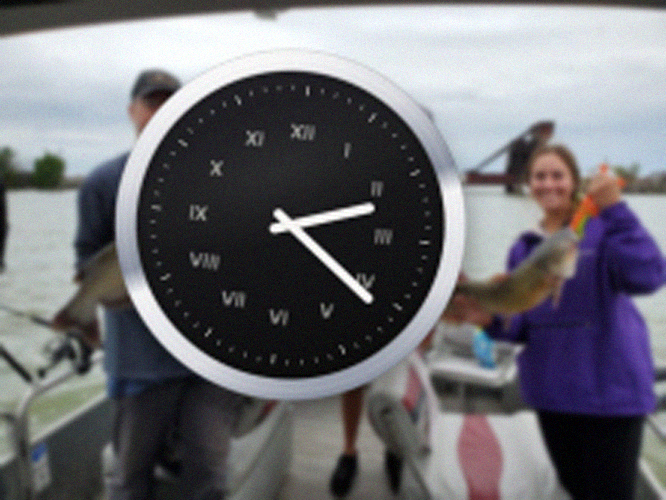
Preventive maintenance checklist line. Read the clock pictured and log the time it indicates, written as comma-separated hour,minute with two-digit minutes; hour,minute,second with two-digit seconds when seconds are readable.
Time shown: 2,21
